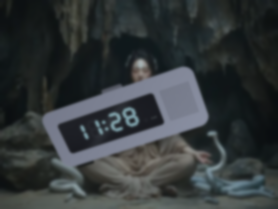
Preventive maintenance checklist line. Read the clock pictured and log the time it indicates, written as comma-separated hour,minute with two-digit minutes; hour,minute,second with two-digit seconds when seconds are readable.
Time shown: 11,28
